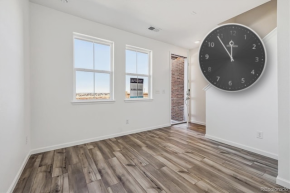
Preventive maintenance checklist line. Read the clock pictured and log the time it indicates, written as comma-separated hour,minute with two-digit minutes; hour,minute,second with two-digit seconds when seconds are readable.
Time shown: 11,54
